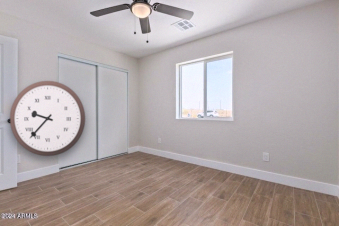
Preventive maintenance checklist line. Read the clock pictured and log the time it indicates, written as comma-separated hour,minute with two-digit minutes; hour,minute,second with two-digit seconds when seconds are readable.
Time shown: 9,37
